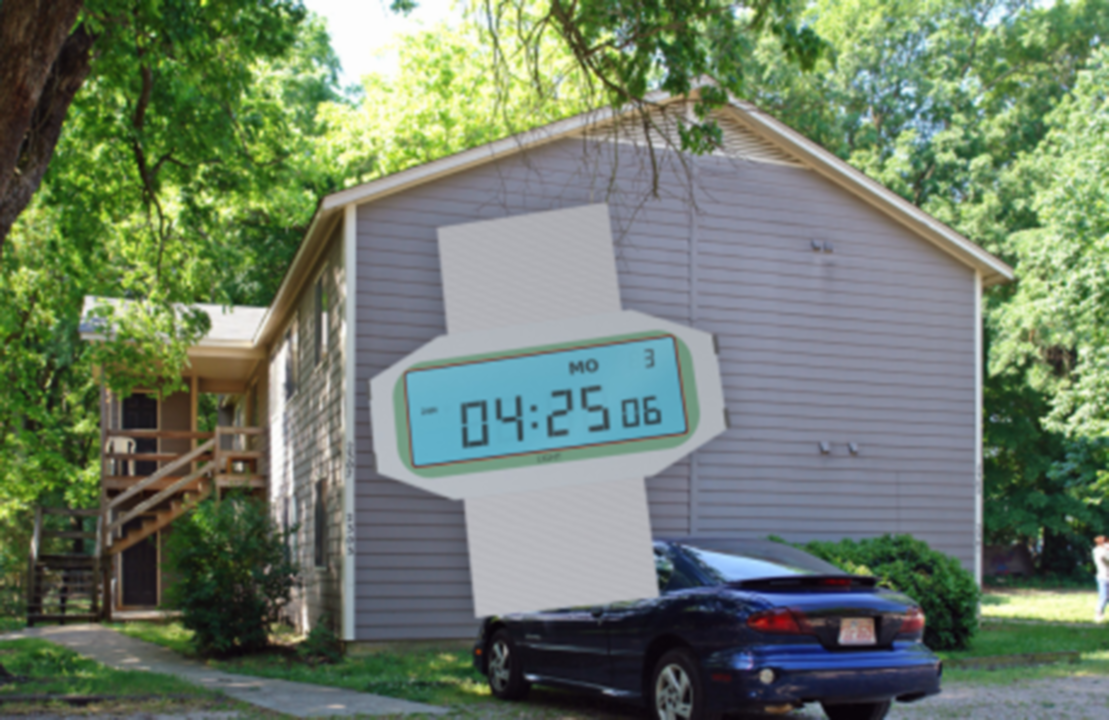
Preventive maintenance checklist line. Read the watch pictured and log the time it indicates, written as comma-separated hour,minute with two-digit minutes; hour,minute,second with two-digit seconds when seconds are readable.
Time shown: 4,25,06
